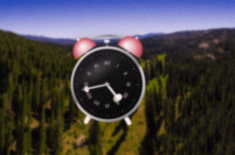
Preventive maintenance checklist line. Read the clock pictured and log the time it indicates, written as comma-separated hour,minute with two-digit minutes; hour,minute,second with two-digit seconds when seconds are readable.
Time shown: 4,43
